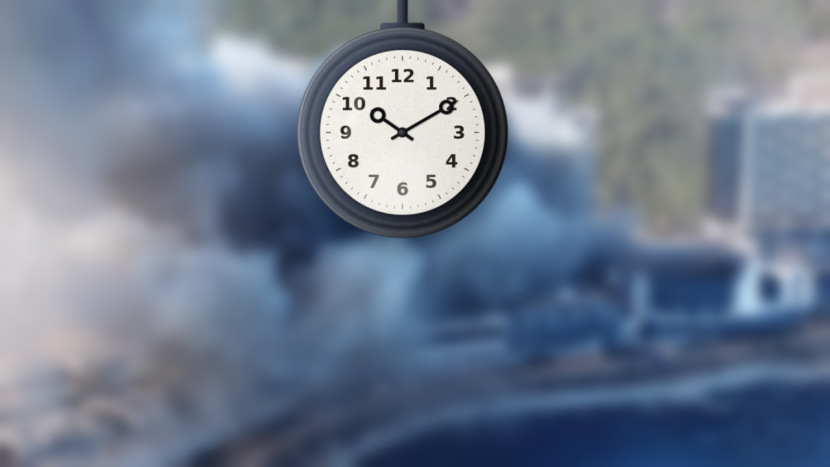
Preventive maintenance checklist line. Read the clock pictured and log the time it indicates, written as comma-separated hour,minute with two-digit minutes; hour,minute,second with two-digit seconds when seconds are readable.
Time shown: 10,10
